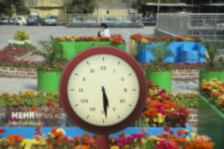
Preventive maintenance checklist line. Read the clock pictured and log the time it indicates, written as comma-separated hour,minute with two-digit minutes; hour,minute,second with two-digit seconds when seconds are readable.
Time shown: 5,29
